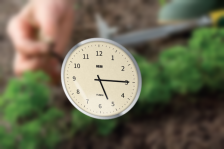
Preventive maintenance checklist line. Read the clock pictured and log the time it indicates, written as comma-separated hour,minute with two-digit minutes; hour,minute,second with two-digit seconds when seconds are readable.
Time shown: 5,15
